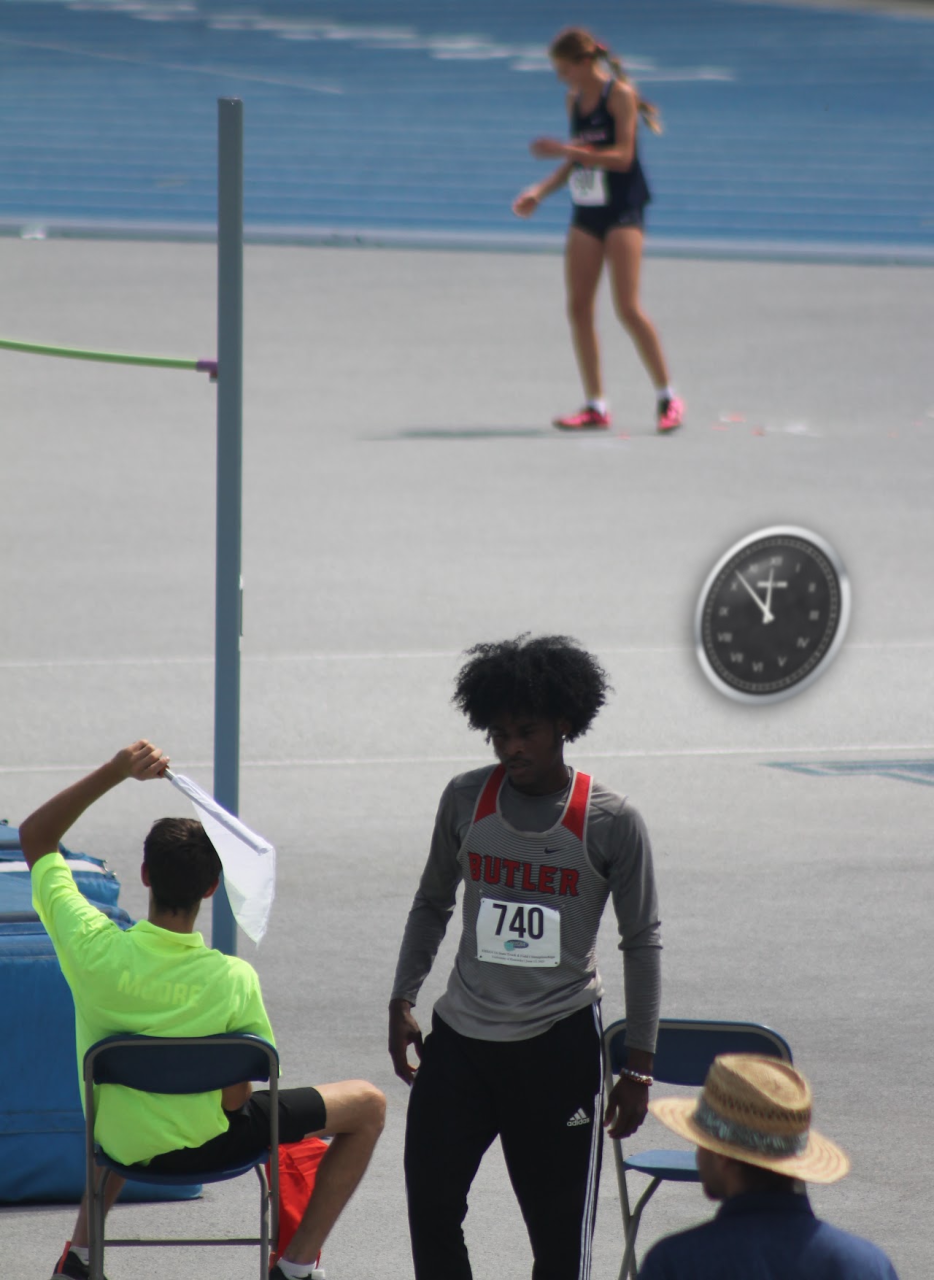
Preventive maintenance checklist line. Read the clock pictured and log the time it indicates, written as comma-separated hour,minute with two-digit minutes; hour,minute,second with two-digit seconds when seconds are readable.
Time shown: 11,52
